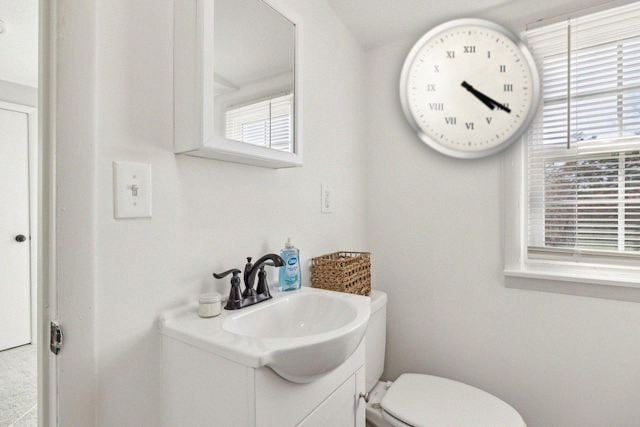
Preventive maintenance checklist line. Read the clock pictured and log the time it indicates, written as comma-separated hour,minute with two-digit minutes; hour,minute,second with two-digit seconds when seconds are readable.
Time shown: 4,20
